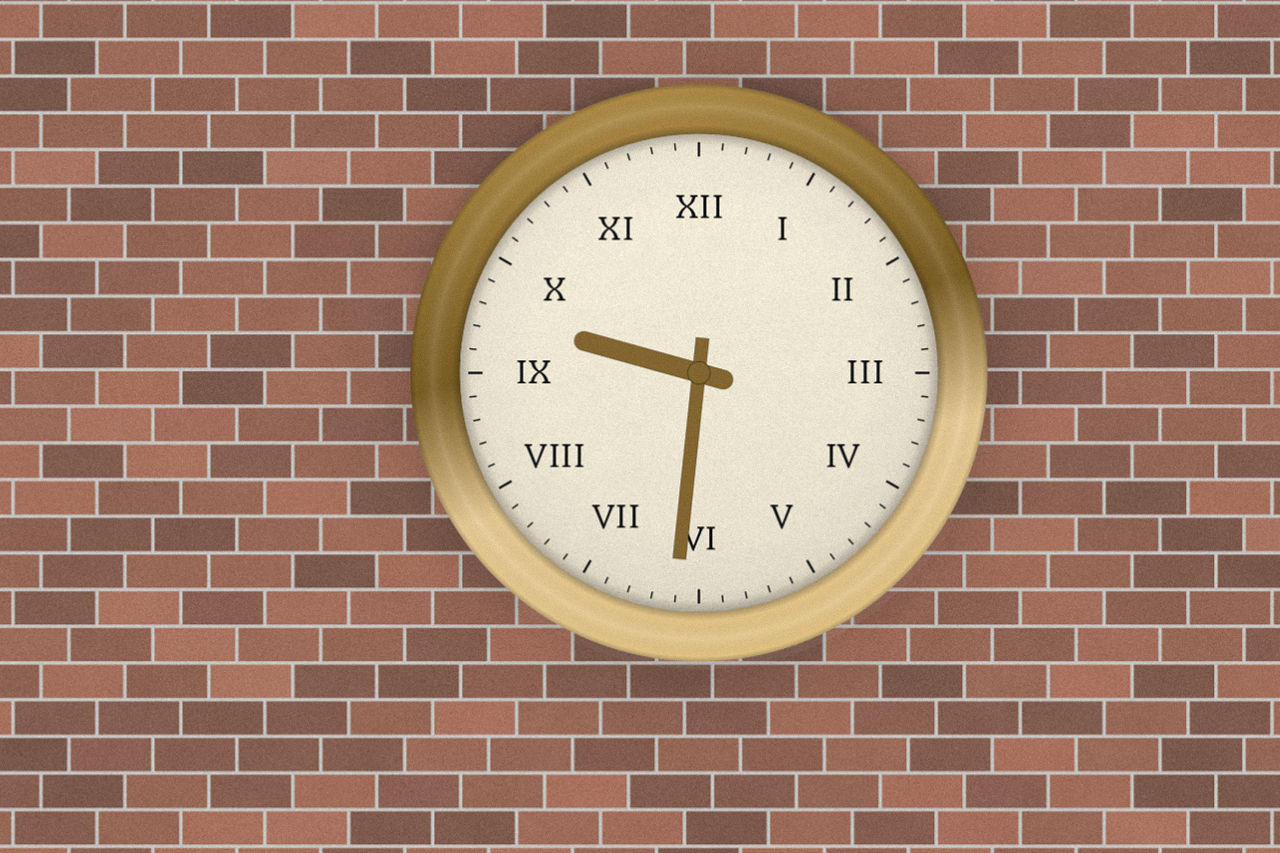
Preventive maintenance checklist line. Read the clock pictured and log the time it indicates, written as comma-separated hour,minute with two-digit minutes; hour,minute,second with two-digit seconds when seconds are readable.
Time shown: 9,31
